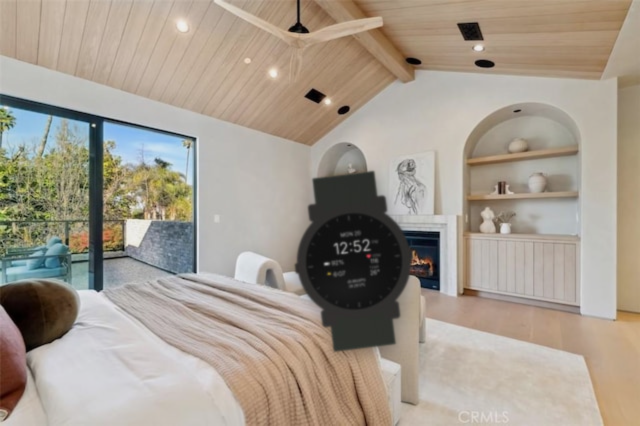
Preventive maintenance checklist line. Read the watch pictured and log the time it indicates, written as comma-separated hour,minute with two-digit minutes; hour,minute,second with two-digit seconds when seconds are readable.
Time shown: 12,52
